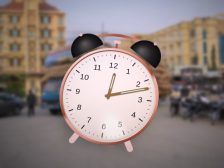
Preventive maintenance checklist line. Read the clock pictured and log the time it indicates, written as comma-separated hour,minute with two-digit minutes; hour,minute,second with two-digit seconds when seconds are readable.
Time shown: 12,12
